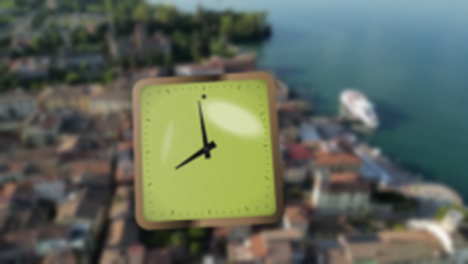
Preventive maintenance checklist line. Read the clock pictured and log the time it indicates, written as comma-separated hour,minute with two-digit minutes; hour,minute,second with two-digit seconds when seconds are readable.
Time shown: 7,59
